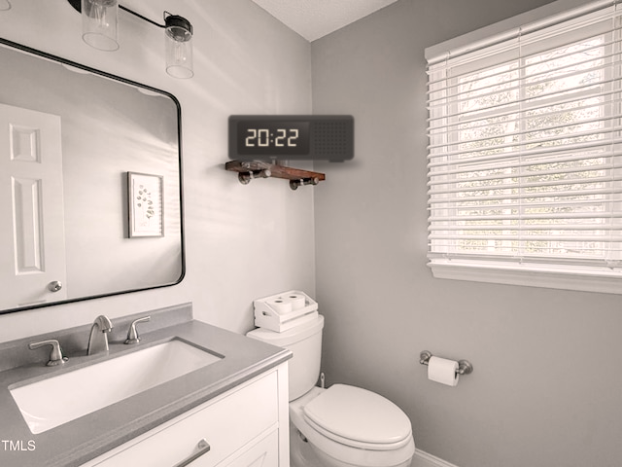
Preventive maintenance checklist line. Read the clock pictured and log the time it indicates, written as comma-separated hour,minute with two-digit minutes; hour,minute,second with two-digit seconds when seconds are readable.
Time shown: 20,22
